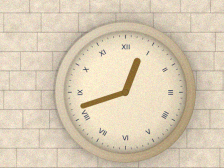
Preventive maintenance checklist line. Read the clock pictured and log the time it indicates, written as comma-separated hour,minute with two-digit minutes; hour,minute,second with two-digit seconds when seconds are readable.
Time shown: 12,42
